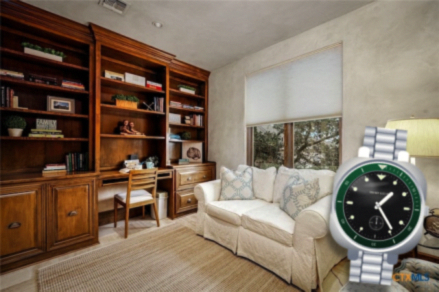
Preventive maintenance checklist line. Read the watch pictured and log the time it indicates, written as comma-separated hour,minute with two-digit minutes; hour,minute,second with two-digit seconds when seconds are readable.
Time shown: 1,24
